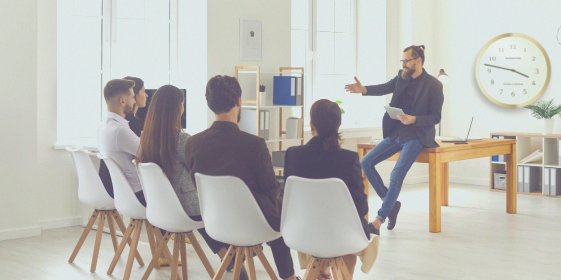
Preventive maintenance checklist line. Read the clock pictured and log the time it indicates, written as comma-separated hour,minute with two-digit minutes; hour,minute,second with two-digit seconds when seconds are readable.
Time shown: 3,47
